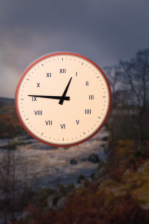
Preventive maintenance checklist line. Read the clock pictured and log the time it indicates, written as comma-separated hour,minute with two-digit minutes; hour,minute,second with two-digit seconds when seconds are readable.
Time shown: 12,46
